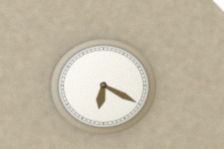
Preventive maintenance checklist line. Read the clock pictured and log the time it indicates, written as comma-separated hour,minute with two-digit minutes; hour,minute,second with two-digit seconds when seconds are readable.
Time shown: 6,20
